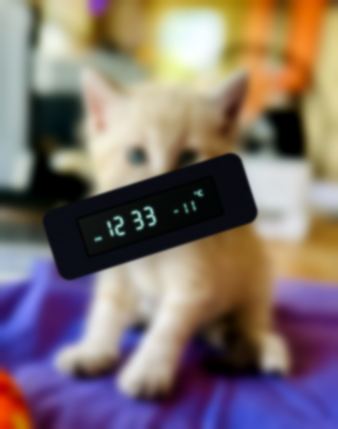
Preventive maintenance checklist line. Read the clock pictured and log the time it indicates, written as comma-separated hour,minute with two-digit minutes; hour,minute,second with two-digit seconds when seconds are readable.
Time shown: 12,33
